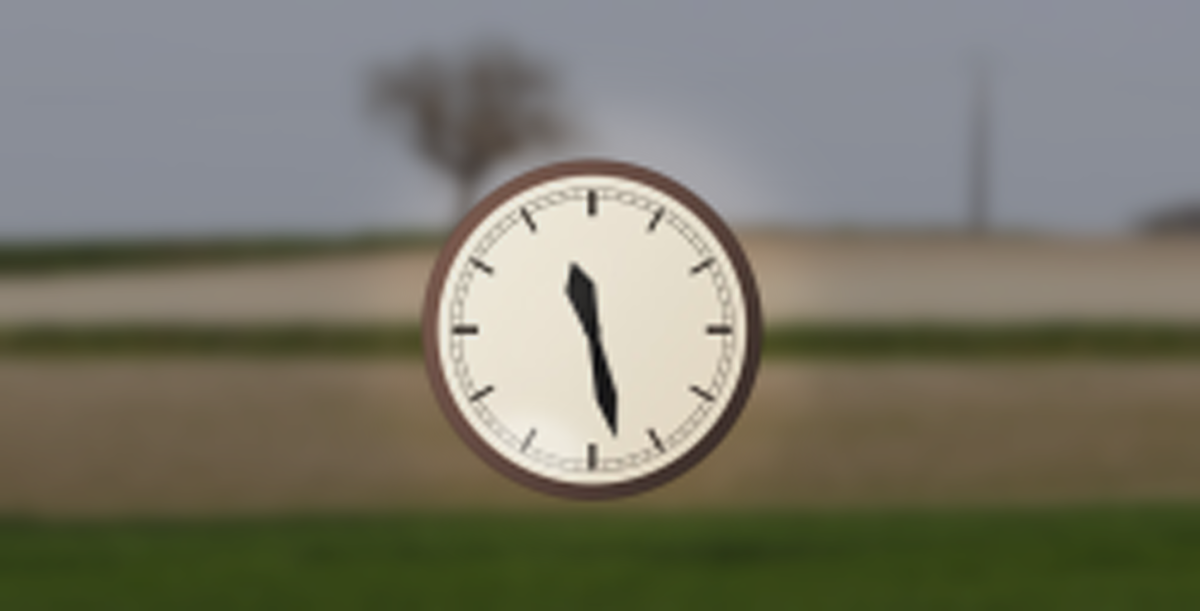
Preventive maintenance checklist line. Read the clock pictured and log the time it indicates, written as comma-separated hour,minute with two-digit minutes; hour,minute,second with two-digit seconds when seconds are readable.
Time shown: 11,28
